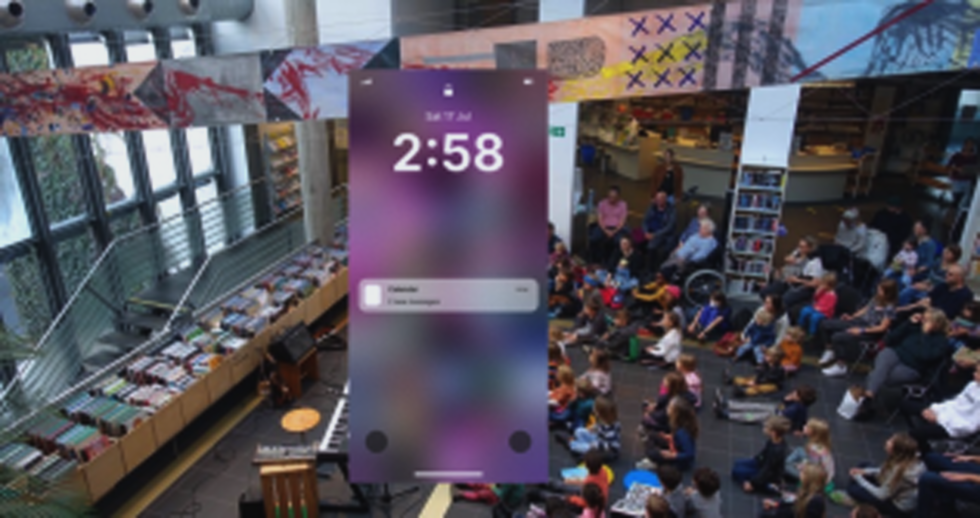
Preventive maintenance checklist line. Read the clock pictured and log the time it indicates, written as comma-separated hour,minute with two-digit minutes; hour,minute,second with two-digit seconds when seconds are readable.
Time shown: 2,58
